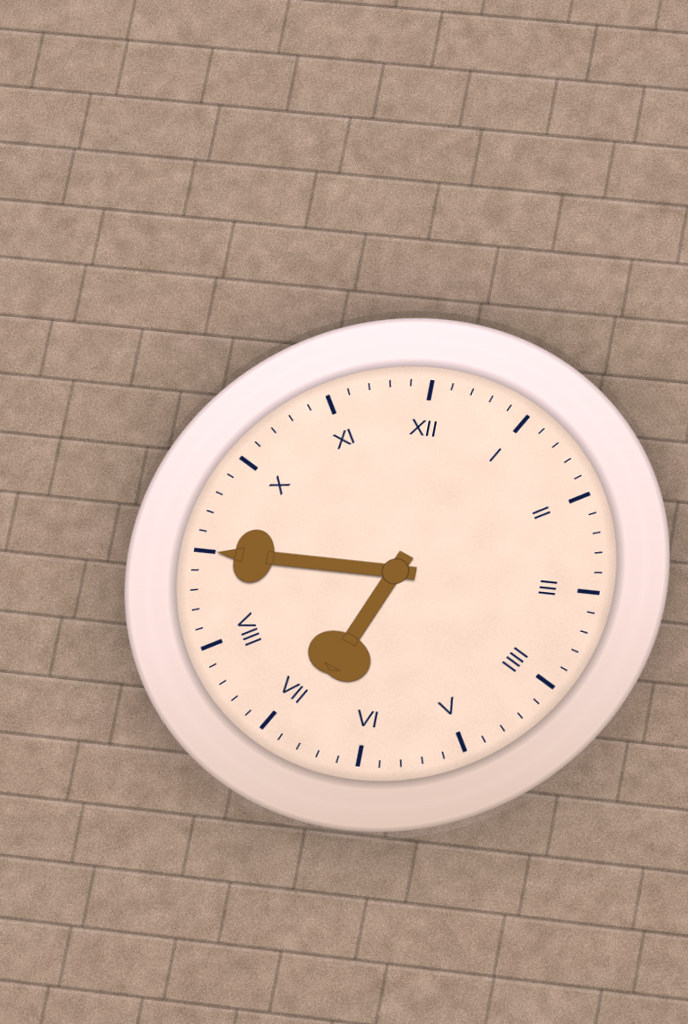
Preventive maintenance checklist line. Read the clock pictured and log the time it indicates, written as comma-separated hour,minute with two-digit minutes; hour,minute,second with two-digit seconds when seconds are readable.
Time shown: 6,45
